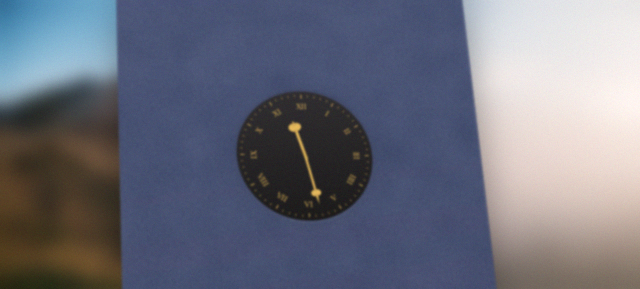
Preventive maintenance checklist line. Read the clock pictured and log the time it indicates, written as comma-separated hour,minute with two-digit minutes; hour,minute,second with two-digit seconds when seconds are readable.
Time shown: 11,28
